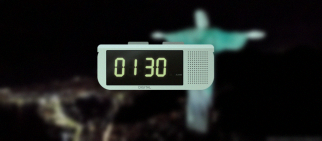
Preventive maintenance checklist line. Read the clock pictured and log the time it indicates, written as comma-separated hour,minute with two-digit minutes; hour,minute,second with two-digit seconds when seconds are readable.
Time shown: 1,30
